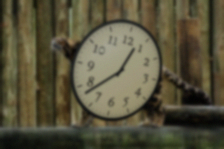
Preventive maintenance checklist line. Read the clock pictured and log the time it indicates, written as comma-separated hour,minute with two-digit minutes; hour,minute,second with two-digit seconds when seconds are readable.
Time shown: 12,38
